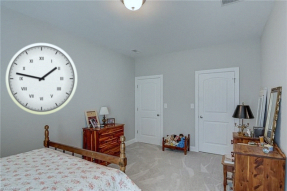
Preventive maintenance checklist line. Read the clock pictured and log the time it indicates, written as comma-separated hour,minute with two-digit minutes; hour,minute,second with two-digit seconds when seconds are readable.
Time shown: 1,47
